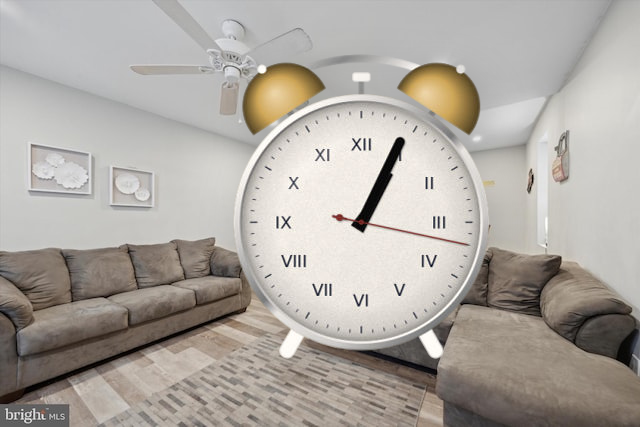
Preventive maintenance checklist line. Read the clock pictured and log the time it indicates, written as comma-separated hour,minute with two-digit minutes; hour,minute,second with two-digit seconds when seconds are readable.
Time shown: 1,04,17
